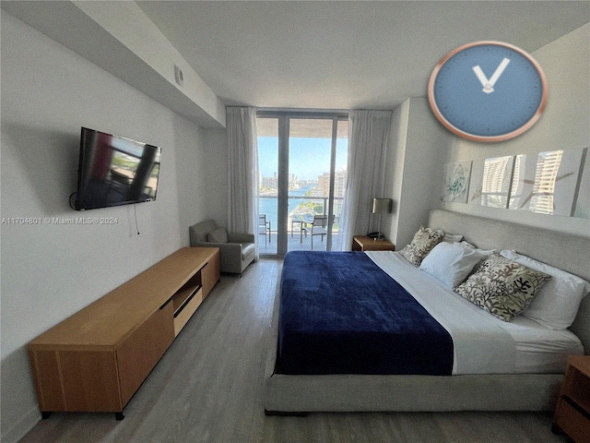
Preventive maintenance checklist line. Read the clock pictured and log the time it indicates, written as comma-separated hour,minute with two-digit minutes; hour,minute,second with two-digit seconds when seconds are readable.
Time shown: 11,05
